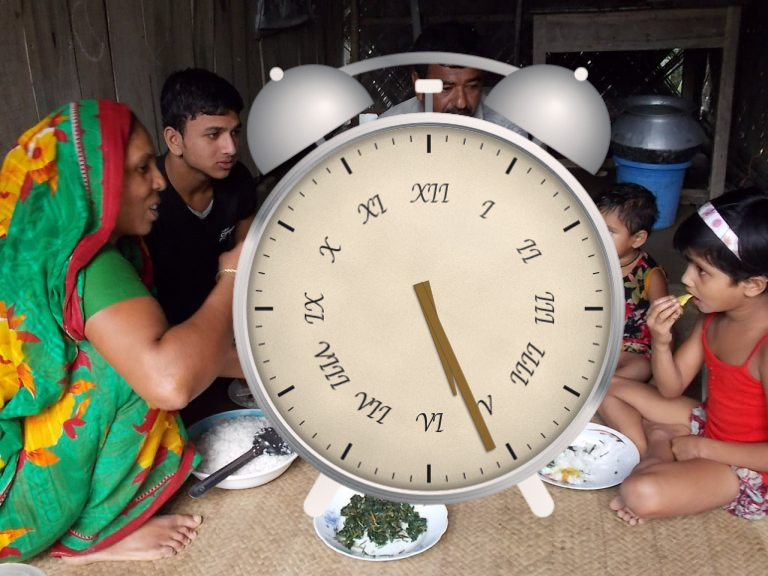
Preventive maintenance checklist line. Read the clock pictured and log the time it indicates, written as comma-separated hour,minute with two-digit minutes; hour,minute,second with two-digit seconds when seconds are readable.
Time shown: 5,26
